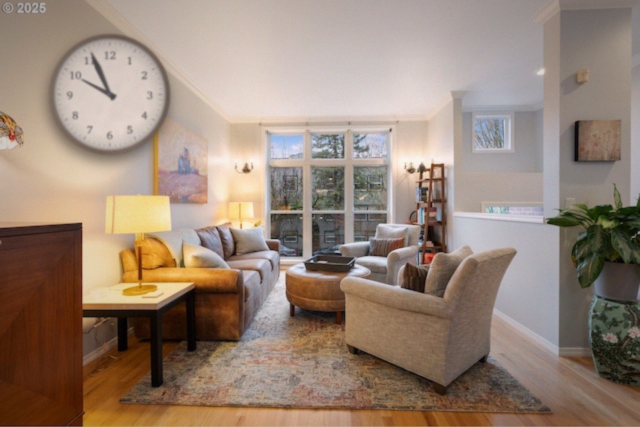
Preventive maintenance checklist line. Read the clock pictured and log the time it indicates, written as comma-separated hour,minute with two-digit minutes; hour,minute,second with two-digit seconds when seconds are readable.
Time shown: 9,56
